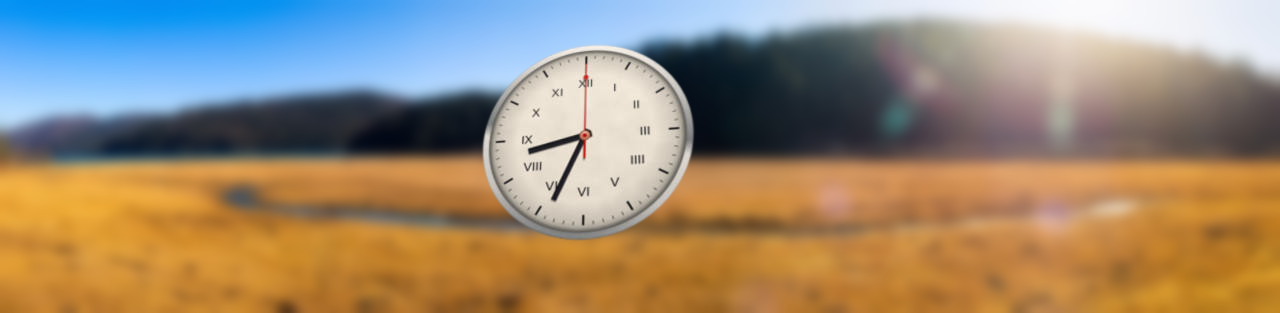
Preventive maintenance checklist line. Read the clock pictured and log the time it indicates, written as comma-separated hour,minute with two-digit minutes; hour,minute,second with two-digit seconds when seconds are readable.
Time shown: 8,34,00
